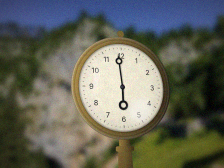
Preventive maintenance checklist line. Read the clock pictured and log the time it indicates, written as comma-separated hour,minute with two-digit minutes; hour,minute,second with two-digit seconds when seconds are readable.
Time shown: 5,59
